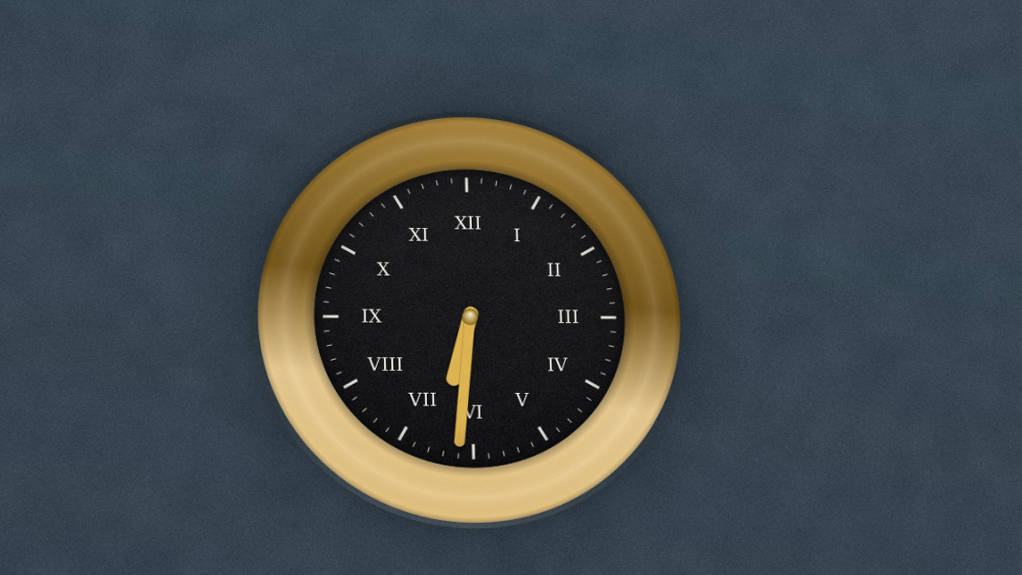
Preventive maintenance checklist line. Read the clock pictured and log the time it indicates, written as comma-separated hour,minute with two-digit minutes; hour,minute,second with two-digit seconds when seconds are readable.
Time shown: 6,31
